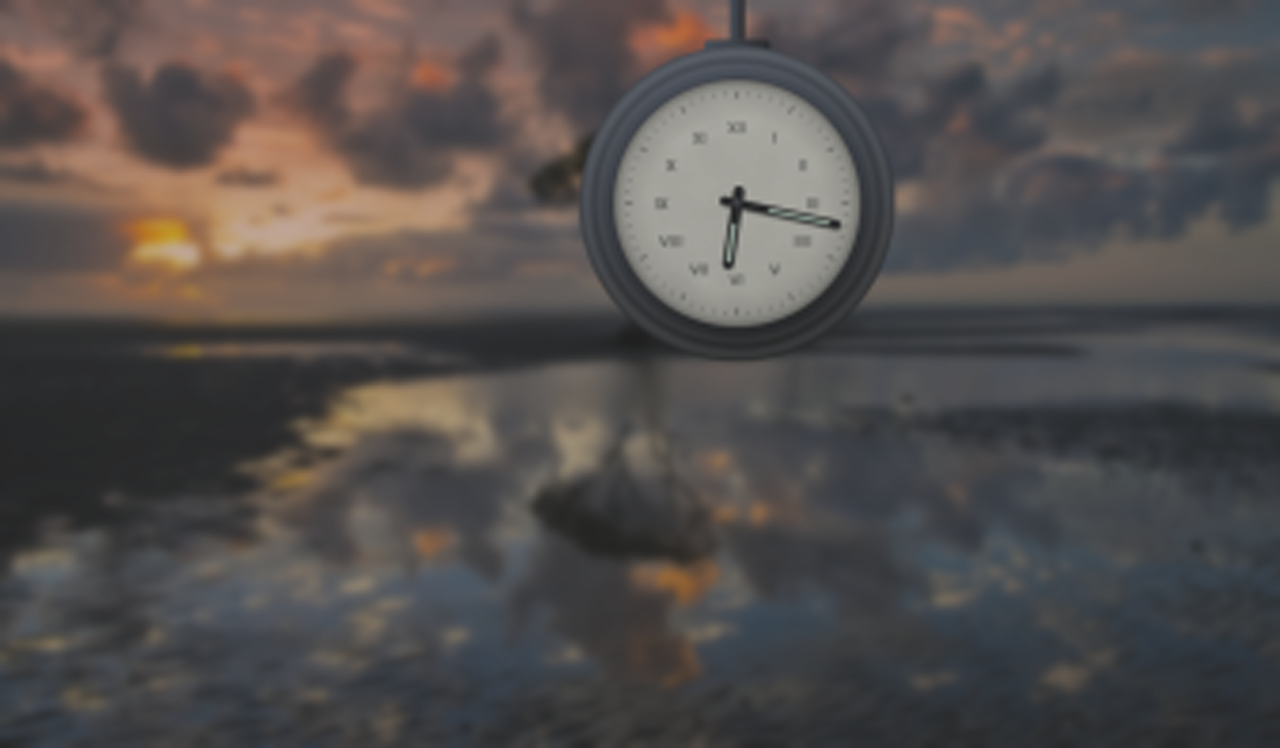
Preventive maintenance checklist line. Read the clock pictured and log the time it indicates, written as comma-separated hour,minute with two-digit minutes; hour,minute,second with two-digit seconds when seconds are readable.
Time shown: 6,17
